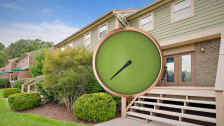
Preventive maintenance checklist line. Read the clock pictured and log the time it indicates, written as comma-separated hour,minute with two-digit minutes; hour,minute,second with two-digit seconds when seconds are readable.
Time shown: 7,38
